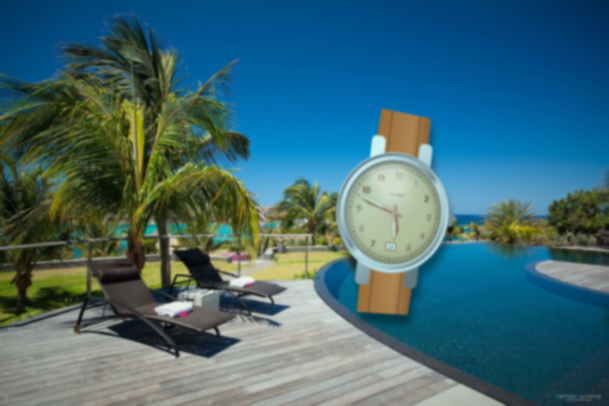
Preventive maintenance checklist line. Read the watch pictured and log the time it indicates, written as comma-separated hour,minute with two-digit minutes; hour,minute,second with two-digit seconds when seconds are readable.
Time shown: 5,48
